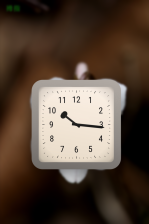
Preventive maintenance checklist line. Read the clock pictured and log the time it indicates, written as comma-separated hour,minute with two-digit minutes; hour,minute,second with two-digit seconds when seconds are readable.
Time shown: 10,16
